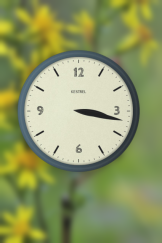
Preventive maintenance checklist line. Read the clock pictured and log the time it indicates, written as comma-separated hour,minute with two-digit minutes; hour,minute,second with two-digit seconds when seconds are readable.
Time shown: 3,17
